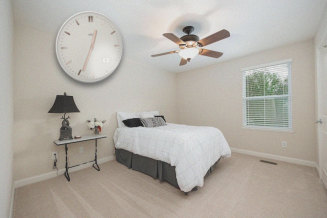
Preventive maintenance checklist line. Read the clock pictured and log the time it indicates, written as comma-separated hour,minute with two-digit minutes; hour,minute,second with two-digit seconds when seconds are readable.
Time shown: 12,34
